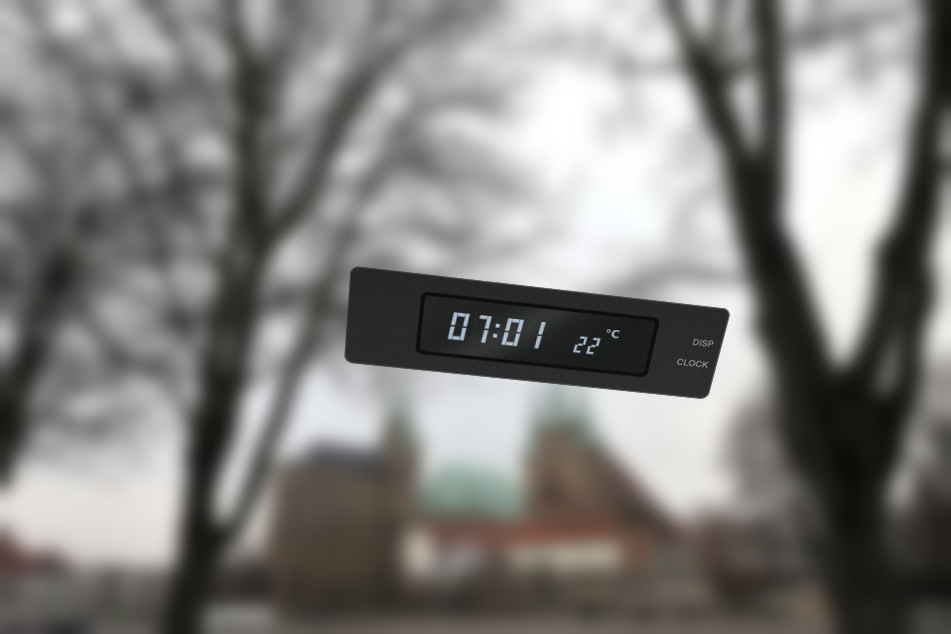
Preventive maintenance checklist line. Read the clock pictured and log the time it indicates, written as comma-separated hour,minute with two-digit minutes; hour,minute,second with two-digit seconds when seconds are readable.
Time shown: 7,01
